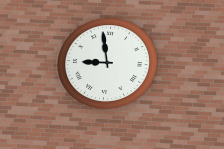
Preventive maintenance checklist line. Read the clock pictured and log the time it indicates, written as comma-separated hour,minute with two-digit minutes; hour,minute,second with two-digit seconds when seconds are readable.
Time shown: 8,58
